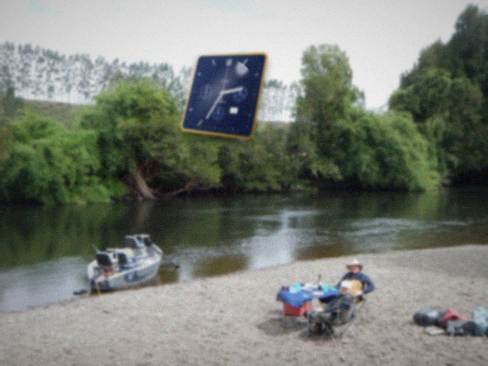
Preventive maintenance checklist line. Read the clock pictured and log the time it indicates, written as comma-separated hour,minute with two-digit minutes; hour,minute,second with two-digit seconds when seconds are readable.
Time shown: 2,34
